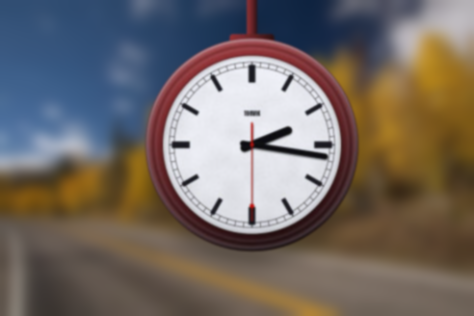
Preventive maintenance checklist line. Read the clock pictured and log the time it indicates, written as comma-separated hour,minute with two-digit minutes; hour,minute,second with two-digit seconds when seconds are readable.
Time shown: 2,16,30
